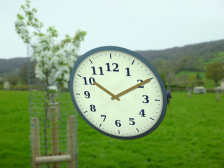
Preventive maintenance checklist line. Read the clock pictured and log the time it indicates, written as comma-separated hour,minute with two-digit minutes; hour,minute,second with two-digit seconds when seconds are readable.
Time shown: 10,10
